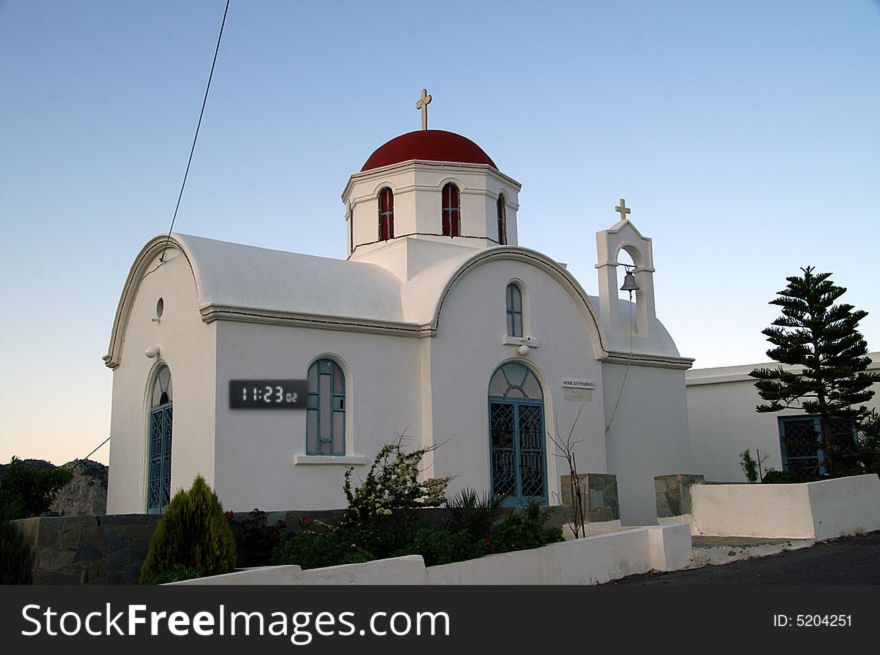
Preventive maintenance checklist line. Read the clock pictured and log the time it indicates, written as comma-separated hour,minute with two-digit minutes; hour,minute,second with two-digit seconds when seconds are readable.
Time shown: 11,23
